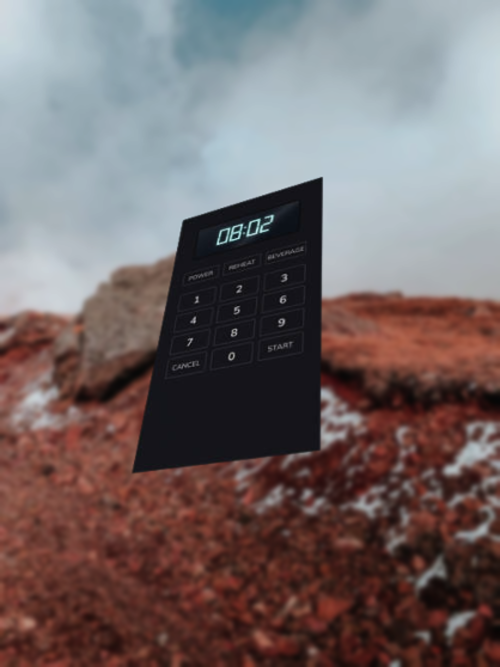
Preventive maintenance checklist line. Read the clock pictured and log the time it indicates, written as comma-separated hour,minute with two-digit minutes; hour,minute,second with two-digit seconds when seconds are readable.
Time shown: 8,02
